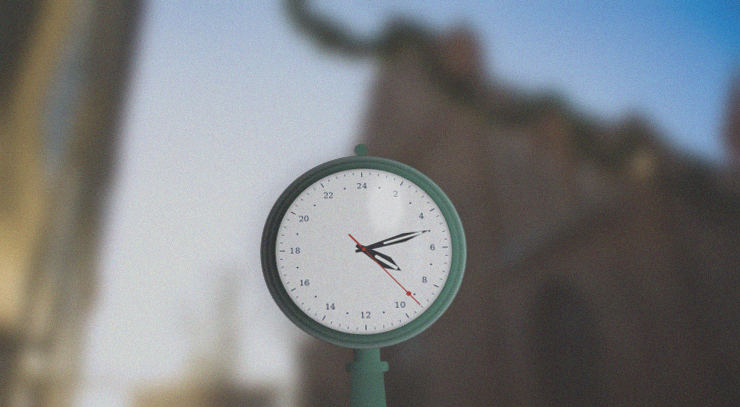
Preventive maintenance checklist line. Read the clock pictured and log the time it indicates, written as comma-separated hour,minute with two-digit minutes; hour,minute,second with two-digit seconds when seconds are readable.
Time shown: 8,12,23
